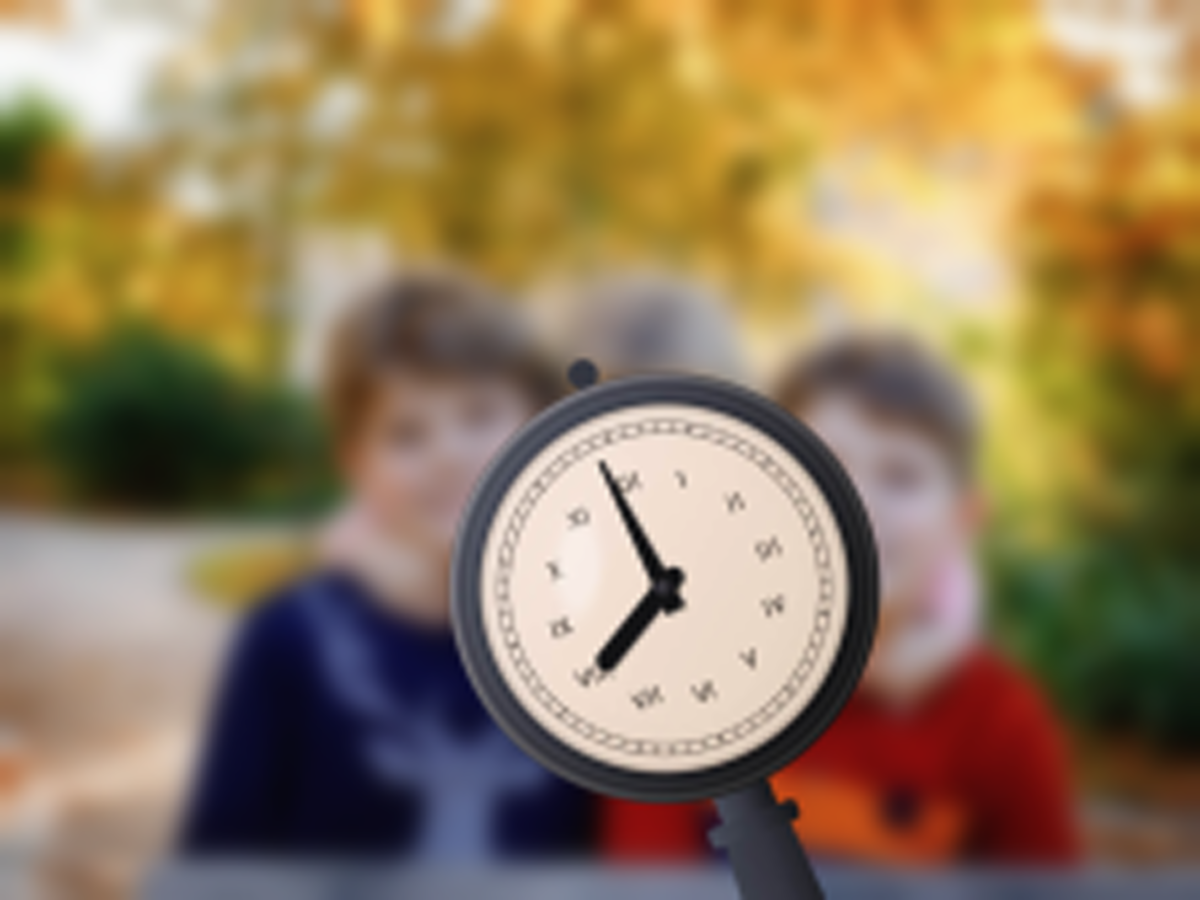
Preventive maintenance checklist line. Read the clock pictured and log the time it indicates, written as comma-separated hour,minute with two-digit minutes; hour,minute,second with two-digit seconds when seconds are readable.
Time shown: 7,59
